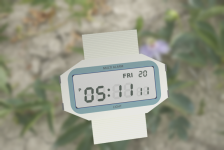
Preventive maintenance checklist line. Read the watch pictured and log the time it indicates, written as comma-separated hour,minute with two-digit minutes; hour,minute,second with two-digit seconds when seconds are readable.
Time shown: 5,11,11
